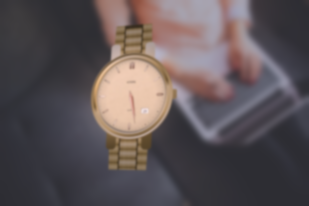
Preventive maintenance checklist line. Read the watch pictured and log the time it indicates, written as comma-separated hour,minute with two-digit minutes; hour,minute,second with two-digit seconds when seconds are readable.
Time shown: 5,28
